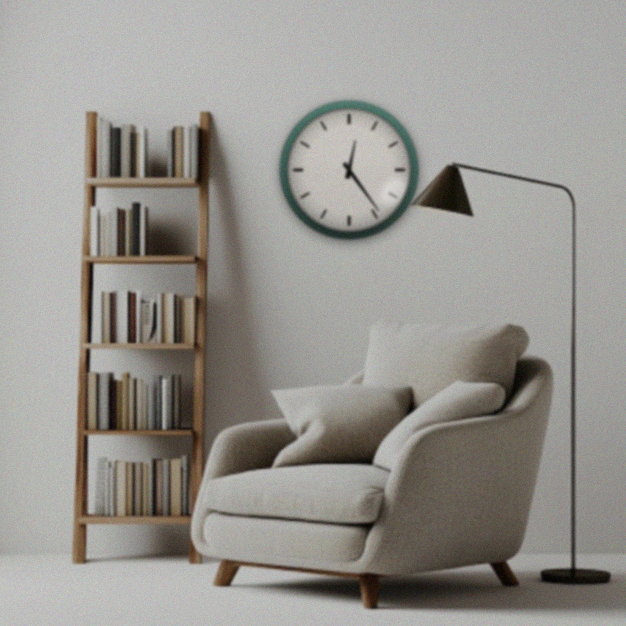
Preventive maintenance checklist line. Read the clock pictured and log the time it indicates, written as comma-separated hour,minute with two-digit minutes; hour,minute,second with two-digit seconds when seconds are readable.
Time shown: 12,24
